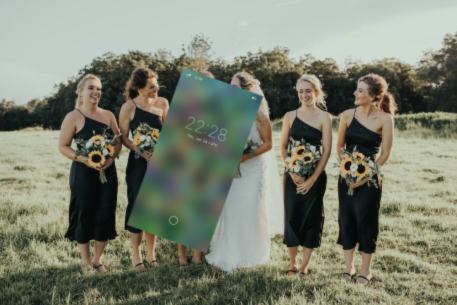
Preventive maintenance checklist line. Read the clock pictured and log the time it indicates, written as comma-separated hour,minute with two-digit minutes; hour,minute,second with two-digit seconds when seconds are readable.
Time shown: 22,28
